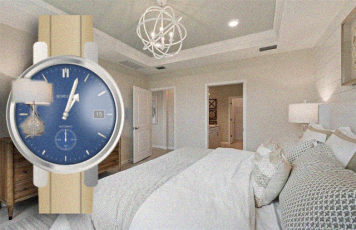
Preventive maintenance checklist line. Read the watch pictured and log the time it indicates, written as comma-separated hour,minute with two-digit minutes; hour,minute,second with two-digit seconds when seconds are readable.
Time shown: 1,03
